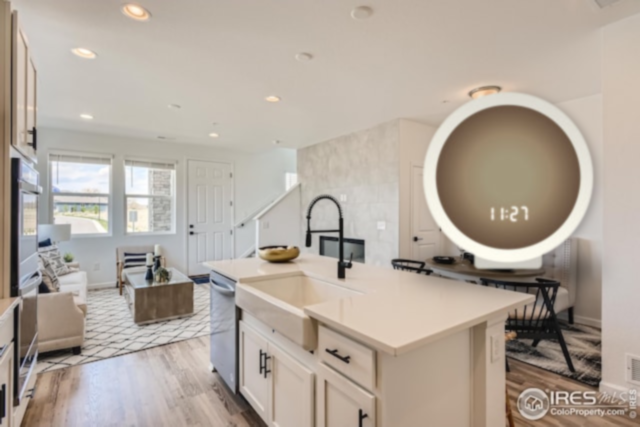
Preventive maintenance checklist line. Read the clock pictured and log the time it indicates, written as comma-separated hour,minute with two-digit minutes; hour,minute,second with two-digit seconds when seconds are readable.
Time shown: 11,27
